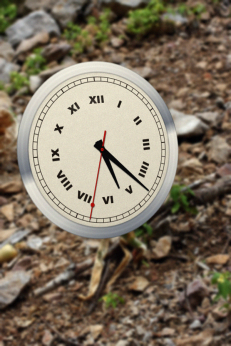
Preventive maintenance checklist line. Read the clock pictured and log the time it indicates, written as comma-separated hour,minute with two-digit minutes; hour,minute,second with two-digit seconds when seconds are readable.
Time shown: 5,22,33
